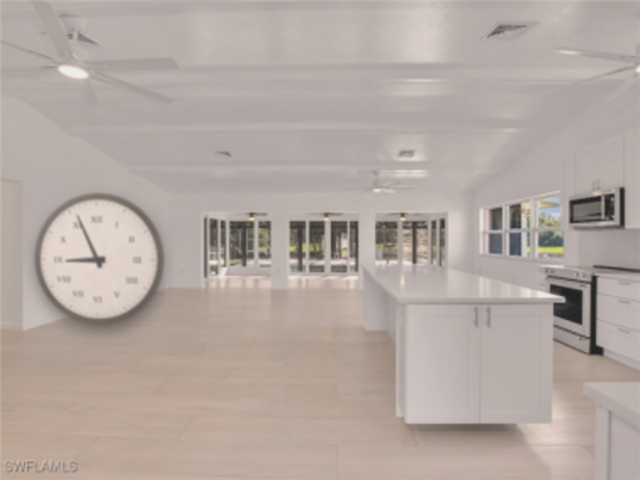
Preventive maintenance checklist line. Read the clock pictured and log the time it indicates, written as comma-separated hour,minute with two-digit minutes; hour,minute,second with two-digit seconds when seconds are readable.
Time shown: 8,56
